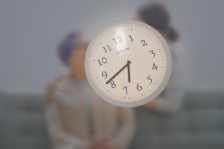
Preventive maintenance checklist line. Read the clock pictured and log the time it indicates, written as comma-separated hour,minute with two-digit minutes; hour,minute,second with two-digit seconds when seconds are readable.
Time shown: 6,42
